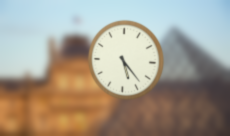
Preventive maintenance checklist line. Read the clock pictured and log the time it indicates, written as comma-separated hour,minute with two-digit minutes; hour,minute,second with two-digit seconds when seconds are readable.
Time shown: 5,23
